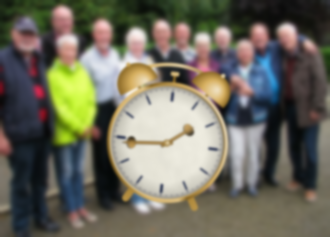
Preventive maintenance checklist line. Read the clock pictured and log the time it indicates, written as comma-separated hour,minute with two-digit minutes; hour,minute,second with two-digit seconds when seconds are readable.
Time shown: 1,44
